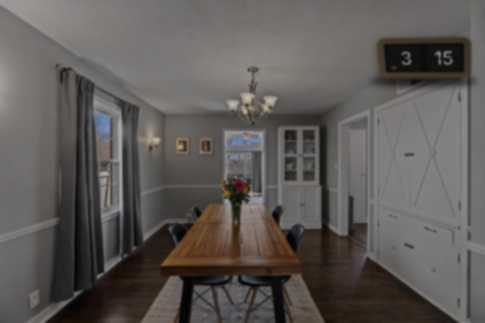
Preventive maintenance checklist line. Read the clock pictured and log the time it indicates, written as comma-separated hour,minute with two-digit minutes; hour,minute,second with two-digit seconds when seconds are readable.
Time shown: 3,15
